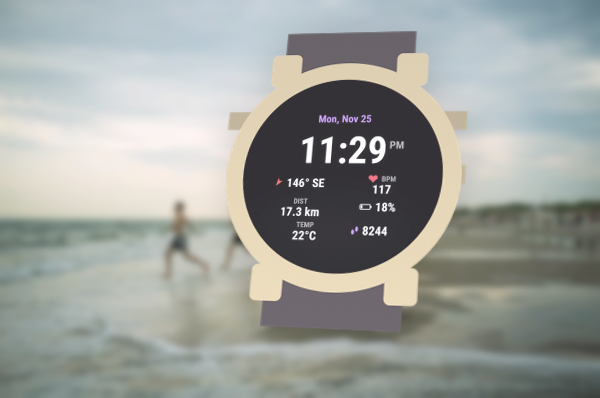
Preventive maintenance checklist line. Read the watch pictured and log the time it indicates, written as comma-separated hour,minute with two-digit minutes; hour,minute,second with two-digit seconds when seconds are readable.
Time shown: 11,29
